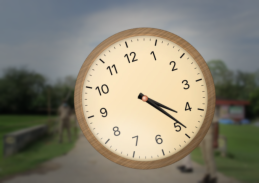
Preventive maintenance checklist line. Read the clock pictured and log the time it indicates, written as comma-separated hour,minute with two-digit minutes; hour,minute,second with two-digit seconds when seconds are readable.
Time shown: 4,24
